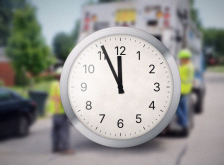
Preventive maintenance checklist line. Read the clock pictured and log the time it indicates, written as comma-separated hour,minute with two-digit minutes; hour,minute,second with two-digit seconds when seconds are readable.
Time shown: 11,56
